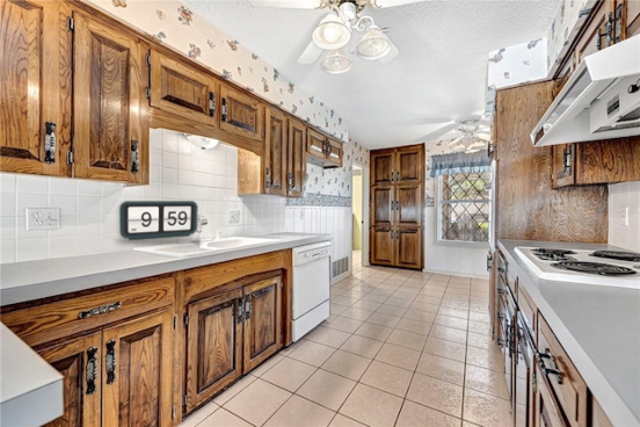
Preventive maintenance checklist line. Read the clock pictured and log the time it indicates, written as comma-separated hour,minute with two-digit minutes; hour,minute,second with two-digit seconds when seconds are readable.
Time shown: 9,59
